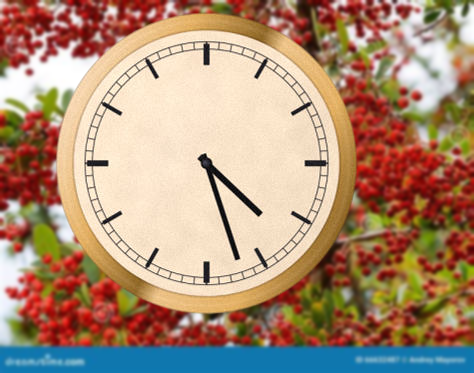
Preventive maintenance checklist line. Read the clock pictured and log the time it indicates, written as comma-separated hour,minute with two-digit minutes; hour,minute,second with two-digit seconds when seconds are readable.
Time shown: 4,27
